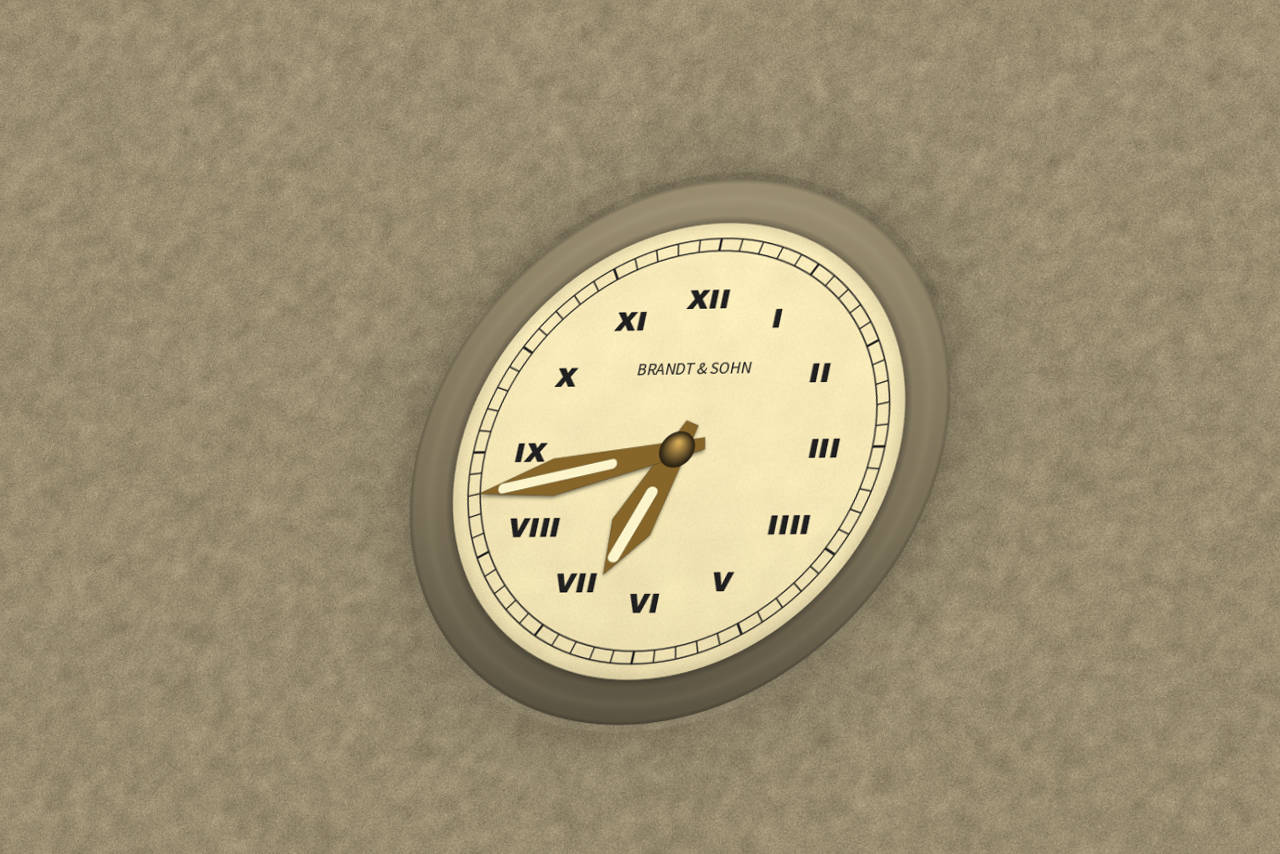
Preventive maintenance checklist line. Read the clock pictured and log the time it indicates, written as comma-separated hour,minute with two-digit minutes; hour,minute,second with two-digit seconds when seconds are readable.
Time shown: 6,43
